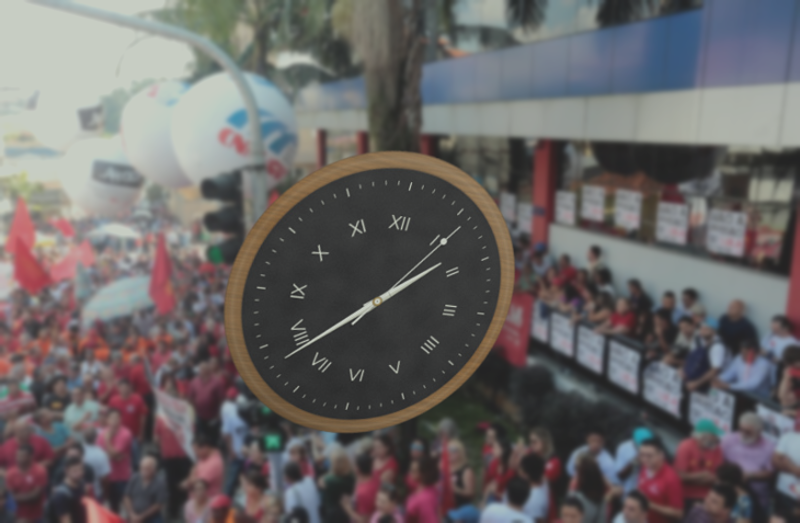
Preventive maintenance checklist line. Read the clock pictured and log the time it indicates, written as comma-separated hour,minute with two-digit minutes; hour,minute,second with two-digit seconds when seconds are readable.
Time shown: 1,38,06
